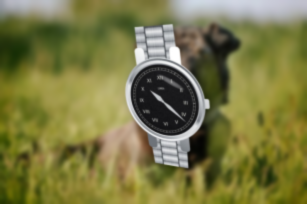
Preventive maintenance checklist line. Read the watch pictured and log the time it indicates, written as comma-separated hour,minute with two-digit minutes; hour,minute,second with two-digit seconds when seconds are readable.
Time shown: 10,22
